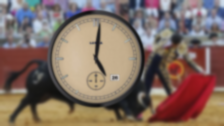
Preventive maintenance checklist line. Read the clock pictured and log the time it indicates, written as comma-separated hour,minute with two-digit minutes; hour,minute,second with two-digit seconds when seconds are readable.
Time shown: 5,01
